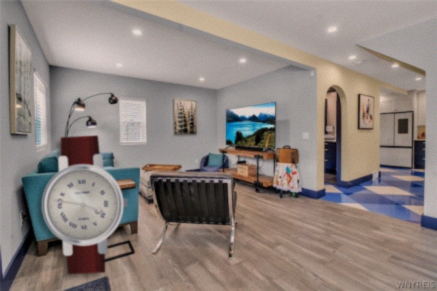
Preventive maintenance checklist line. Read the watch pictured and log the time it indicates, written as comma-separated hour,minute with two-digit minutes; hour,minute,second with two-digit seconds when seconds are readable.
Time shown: 3,47
